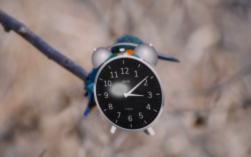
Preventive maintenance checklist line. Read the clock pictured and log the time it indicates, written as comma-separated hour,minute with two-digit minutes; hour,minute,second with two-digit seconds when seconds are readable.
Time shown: 3,09
